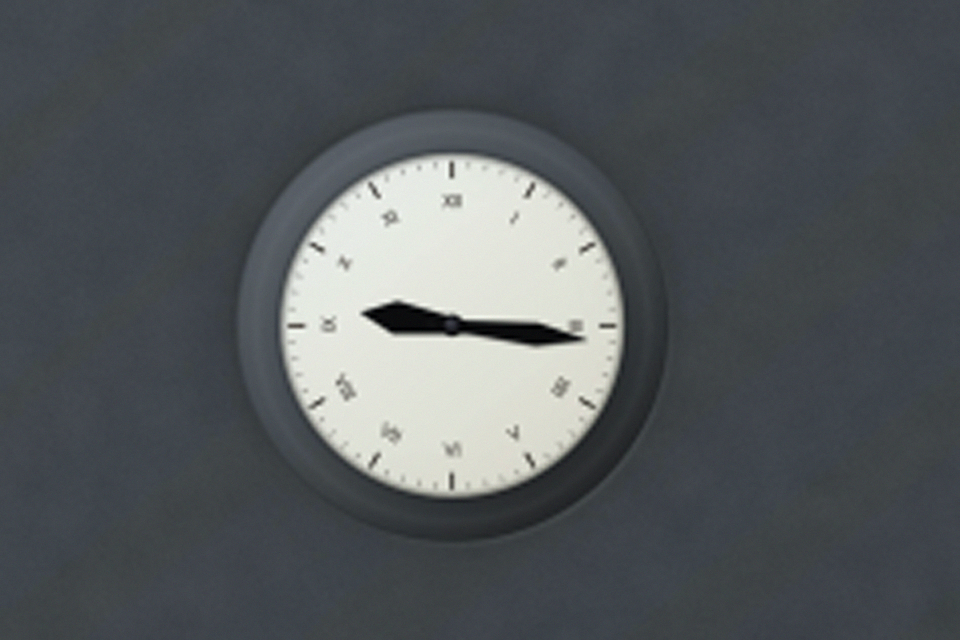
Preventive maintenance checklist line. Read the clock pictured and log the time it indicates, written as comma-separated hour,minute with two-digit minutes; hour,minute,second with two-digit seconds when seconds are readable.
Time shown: 9,16
